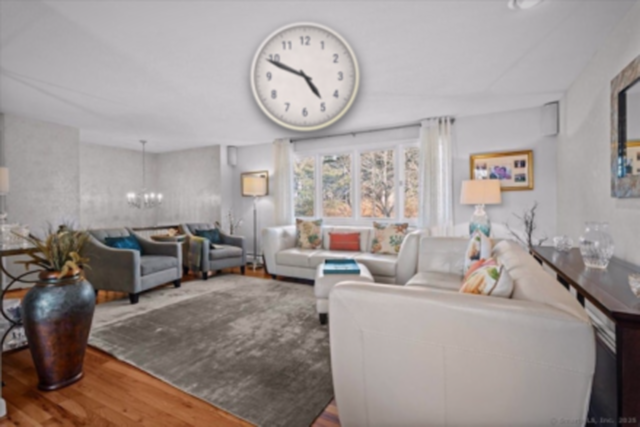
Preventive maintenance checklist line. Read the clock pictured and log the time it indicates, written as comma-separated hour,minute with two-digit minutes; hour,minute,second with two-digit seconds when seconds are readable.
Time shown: 4,49
